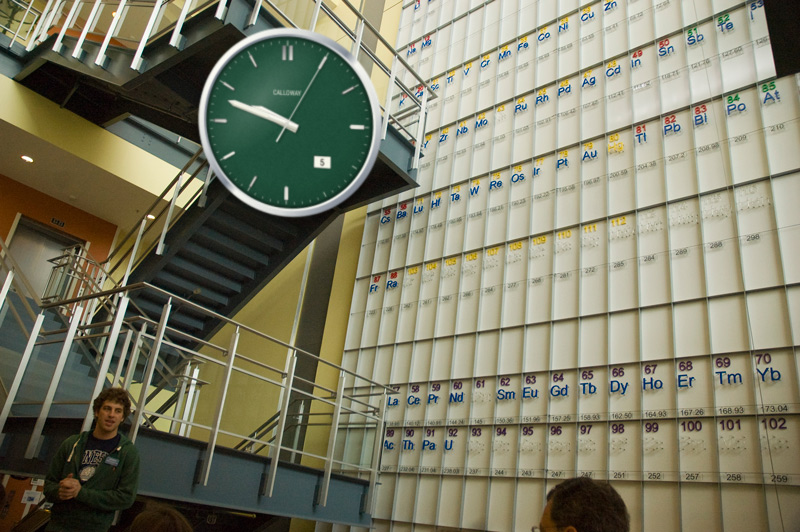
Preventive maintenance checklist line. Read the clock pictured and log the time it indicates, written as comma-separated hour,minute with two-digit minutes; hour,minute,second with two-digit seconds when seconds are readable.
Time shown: 9,48,05
